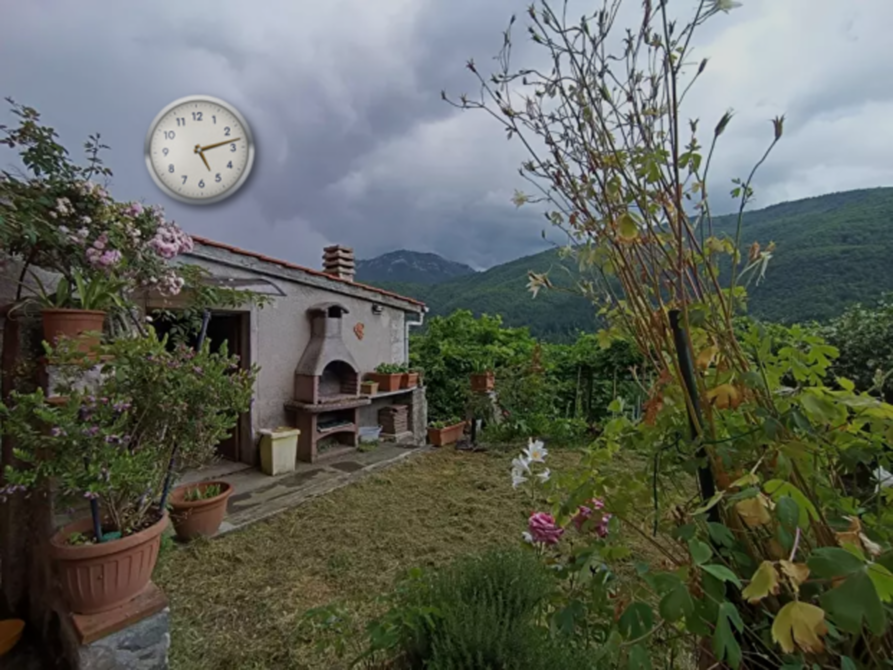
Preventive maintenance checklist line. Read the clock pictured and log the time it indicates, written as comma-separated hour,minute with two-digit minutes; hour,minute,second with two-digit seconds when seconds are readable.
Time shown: 5,13
